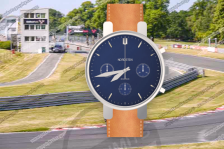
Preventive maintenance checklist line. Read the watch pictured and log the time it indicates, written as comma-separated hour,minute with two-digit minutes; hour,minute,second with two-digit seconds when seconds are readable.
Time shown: 7,43
